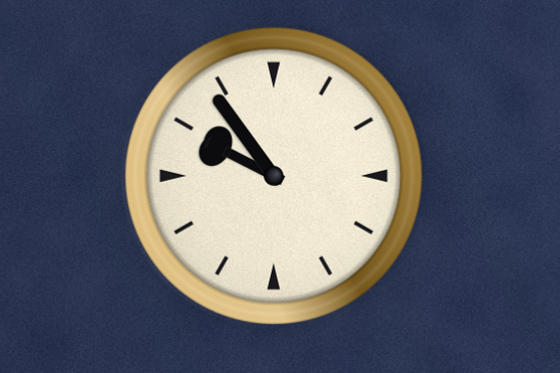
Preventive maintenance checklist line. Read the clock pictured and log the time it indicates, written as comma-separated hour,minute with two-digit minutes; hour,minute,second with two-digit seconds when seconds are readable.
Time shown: 9,54
